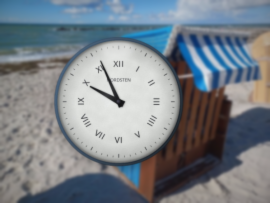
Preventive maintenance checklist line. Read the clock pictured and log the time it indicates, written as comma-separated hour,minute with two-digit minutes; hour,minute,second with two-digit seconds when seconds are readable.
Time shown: 9,56
